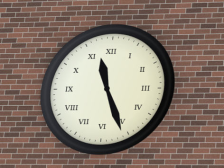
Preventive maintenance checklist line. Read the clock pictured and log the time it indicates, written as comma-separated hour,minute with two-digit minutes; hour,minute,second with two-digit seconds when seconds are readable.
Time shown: 11,26
